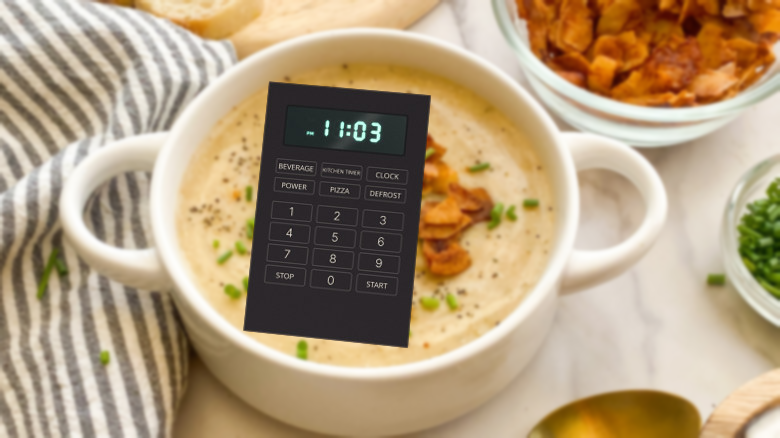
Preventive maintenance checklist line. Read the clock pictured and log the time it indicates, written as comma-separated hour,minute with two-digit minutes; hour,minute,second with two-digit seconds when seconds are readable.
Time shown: 11,03
